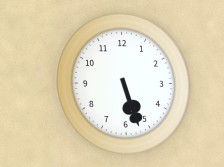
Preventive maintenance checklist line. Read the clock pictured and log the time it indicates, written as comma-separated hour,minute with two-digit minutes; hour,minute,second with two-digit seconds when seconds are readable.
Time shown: 5,27
